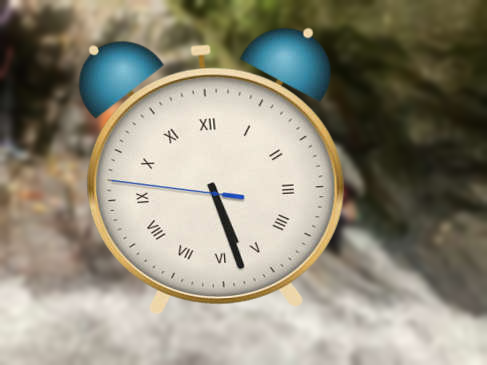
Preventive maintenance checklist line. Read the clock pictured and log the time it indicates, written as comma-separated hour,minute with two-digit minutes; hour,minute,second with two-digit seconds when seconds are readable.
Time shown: 5,27,47
